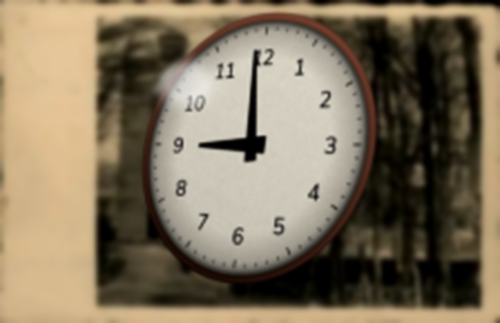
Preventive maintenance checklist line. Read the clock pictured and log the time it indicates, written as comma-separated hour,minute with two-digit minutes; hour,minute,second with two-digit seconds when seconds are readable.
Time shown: 8,59
